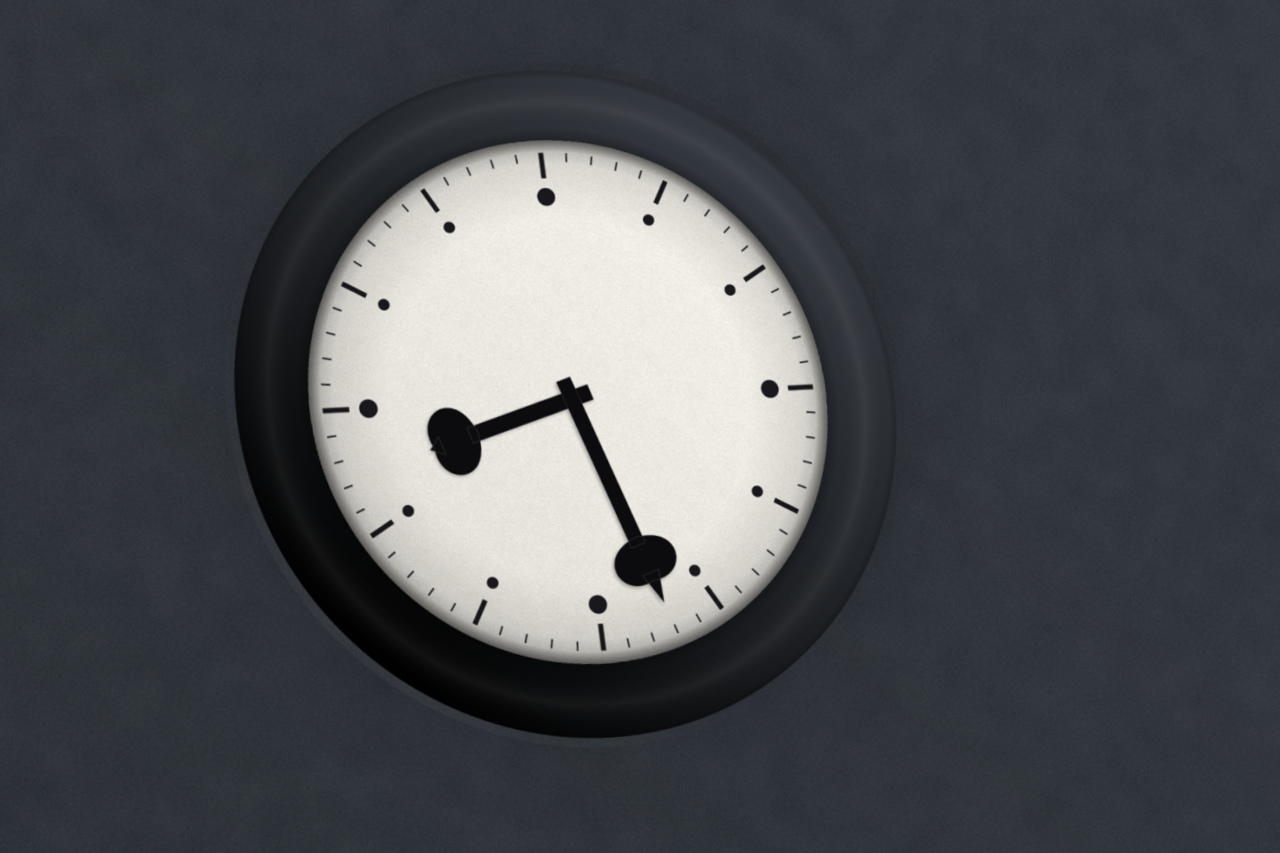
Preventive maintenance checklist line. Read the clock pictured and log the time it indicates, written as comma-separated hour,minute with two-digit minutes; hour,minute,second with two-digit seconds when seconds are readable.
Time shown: 8,27
